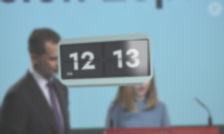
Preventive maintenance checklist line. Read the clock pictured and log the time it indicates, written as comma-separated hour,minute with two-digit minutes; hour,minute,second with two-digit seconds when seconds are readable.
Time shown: 12,13
